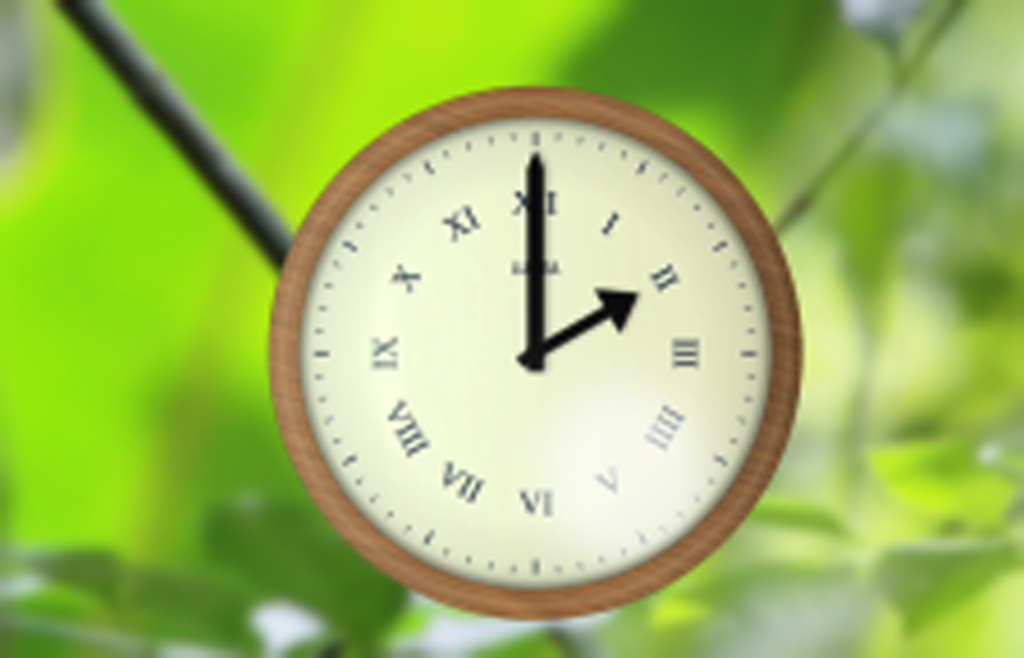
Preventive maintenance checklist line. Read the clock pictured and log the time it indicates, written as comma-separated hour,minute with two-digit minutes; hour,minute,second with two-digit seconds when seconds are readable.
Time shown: 2,00
